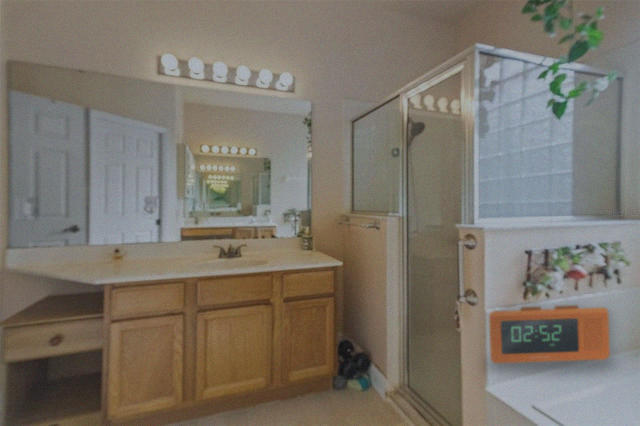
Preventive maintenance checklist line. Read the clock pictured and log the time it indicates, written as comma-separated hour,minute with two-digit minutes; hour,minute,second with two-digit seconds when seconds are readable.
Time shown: 2,52
